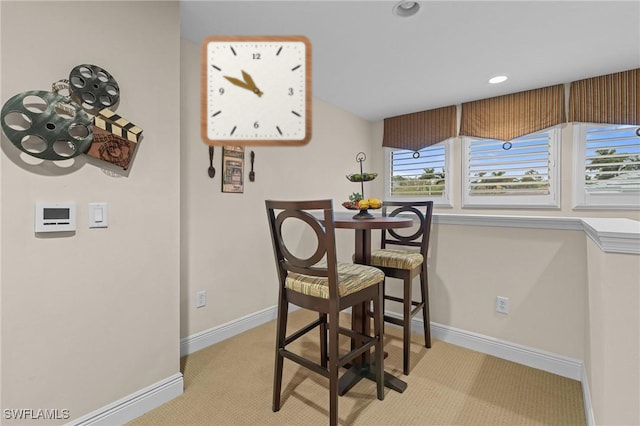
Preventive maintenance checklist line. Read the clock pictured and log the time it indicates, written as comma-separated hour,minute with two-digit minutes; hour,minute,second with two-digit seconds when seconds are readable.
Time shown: 10,49
